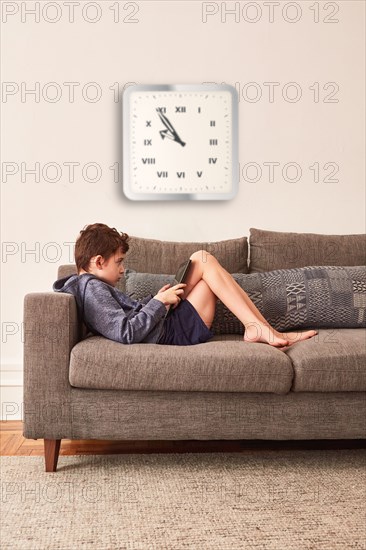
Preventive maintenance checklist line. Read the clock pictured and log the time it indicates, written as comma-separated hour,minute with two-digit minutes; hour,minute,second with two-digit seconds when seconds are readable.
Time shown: 9,54
